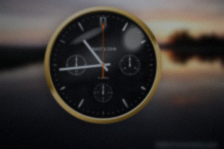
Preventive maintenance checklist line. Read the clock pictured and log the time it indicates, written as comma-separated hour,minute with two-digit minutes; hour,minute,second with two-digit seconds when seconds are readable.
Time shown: 10,44
